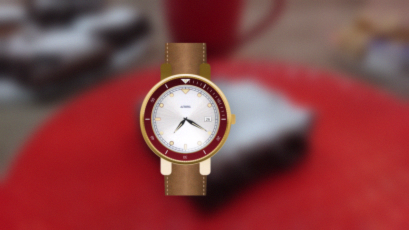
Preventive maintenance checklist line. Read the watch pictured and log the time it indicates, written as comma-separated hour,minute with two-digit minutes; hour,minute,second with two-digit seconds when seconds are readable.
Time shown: 7,20
